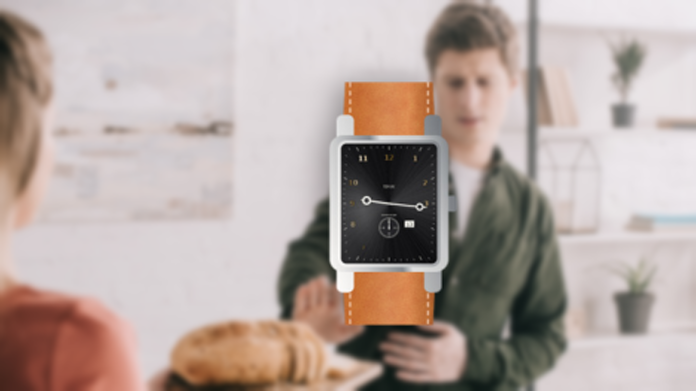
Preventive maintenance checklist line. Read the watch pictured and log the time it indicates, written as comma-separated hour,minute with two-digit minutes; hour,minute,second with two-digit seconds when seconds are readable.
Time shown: 9,16
